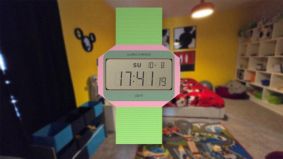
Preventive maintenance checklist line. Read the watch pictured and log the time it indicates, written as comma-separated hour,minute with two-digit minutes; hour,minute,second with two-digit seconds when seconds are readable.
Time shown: 17,41,19
